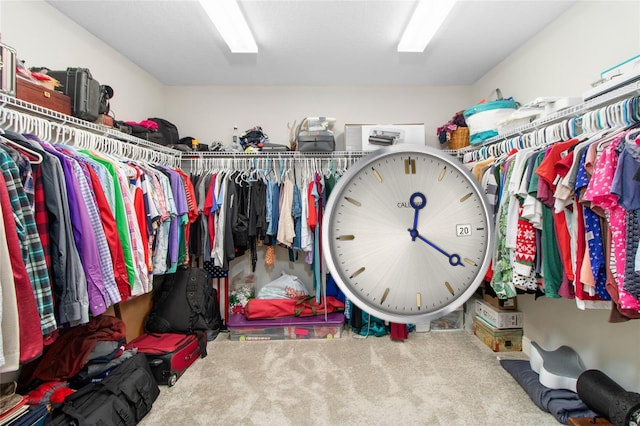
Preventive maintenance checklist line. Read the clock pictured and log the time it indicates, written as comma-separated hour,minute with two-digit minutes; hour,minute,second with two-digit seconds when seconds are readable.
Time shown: 12,21
